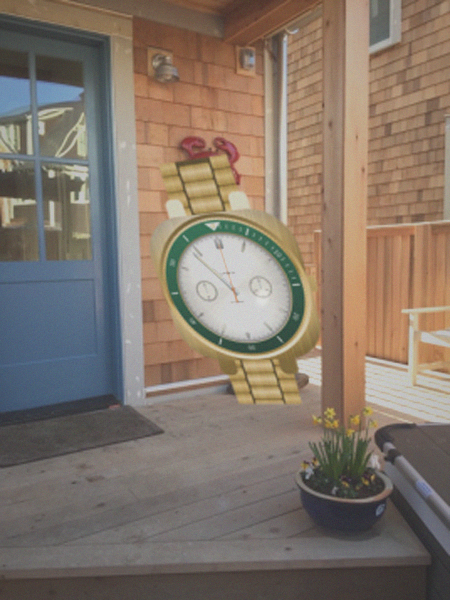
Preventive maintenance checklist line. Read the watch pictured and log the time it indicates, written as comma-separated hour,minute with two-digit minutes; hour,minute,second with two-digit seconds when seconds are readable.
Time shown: 10,54
